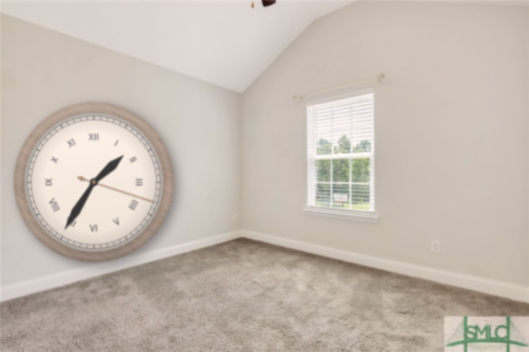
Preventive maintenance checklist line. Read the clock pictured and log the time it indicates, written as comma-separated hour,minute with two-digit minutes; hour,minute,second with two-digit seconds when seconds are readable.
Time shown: 1,35,18
